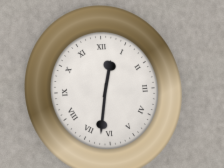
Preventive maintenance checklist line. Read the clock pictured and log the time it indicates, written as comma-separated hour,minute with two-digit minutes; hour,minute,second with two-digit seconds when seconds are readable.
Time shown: 12,32
